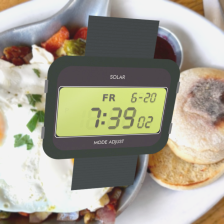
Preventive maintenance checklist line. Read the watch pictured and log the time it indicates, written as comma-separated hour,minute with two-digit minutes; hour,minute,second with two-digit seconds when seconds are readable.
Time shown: 7,39,02
